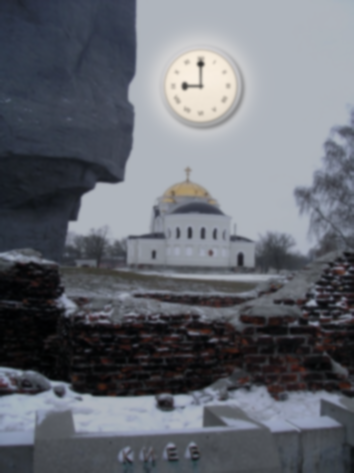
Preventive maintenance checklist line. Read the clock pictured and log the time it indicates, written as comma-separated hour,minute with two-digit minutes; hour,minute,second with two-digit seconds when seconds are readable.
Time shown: 9,00
